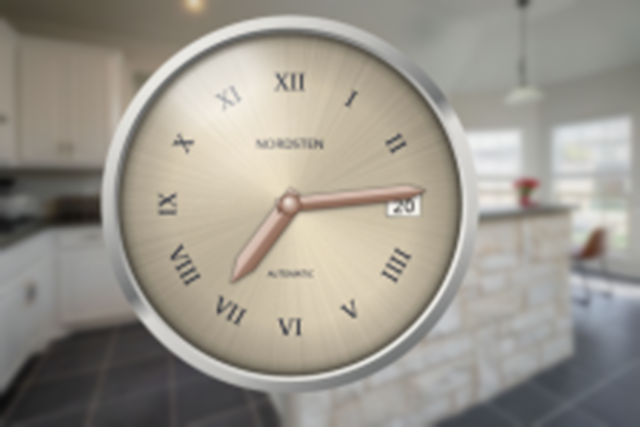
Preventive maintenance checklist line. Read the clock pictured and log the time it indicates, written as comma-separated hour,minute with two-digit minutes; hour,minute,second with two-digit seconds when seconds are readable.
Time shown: 7,14
